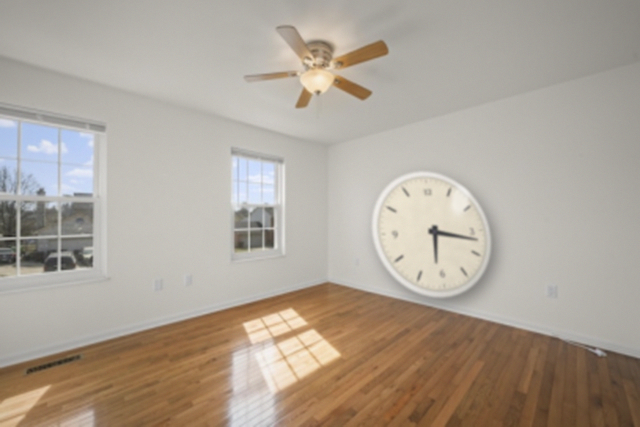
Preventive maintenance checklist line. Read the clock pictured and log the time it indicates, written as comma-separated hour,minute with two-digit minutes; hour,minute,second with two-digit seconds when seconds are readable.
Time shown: 6,17
